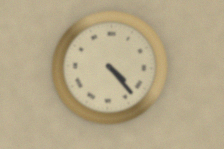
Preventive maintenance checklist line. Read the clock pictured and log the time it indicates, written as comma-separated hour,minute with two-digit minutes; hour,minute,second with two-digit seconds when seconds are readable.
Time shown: 4,23
